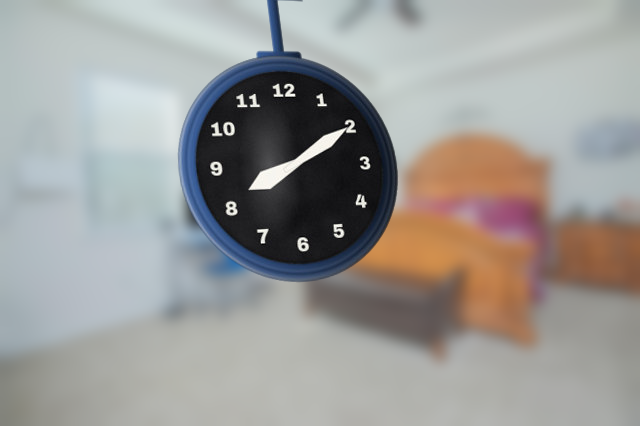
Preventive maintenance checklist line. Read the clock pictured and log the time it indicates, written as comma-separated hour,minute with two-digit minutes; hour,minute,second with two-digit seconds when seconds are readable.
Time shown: 8,10
